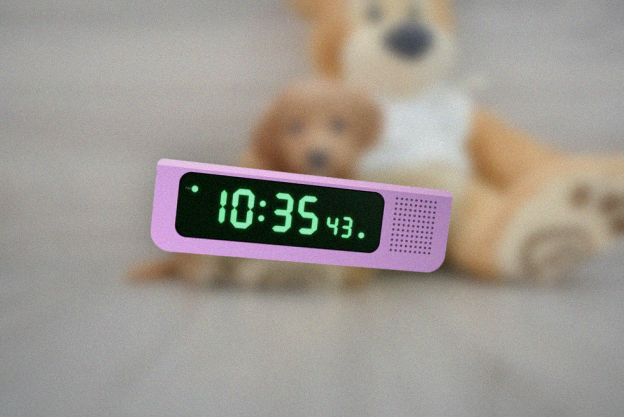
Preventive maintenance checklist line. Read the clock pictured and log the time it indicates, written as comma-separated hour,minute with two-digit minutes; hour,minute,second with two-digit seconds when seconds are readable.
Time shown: 10,35,43
